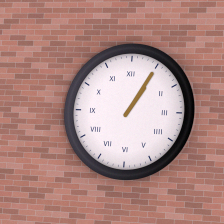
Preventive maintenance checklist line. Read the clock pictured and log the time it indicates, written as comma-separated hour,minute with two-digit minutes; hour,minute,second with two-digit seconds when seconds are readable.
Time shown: 1,05
